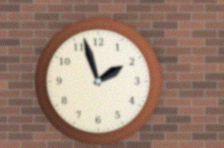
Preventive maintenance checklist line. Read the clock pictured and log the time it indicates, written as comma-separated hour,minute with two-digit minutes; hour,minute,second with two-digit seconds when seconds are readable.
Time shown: 1,57
